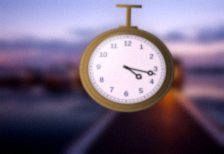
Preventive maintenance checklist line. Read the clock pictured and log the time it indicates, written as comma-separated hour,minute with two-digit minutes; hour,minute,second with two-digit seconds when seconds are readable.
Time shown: 4,17
